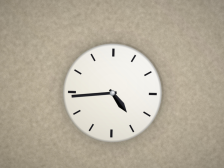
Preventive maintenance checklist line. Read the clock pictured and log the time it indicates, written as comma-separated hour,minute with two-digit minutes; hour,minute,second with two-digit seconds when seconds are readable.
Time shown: 4,44
